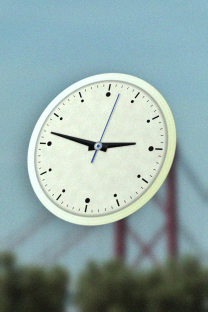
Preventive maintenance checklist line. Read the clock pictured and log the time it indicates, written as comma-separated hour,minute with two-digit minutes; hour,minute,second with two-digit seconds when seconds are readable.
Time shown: 2,47,02
